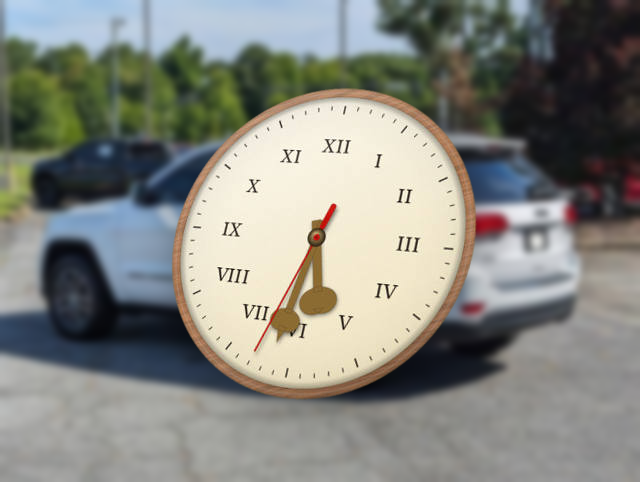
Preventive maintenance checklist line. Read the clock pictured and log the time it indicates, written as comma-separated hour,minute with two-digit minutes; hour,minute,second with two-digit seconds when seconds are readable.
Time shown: 5,31,33
